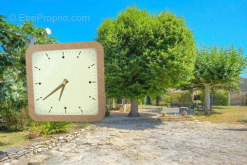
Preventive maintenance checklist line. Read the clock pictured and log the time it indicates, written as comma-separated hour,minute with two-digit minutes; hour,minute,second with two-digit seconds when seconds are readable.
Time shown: 6,39
